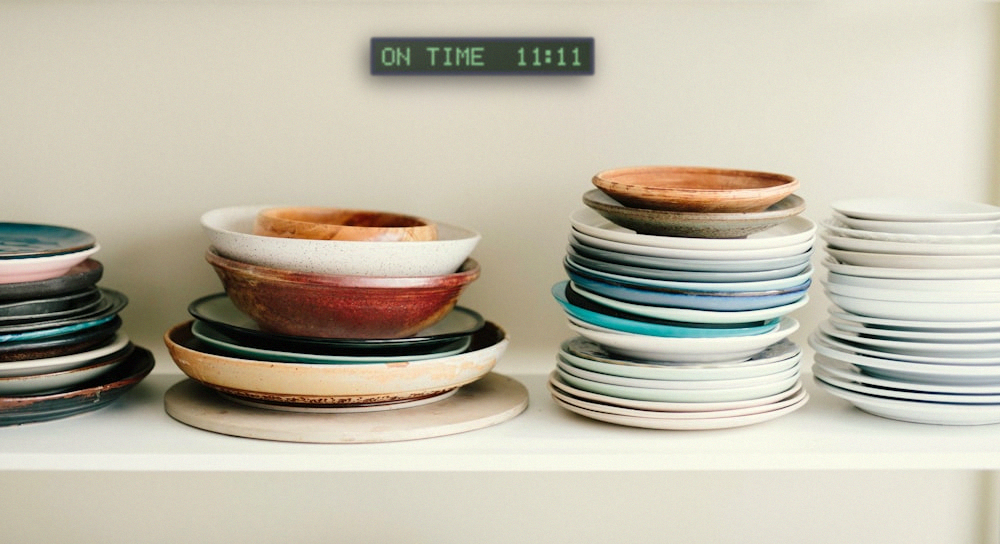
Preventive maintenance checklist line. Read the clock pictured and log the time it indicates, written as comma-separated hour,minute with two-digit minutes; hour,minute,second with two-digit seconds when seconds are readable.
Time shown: 11,11
